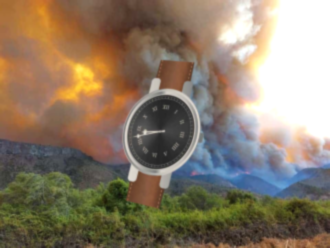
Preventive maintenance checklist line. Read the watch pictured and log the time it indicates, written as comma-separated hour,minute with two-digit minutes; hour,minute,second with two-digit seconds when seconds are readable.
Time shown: 8,42
